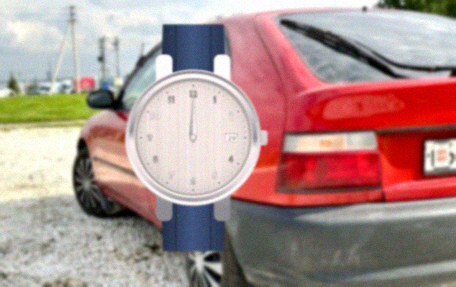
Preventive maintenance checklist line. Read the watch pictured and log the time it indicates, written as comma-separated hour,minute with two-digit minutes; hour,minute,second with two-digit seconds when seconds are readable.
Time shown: 12,00
